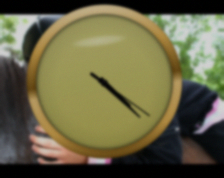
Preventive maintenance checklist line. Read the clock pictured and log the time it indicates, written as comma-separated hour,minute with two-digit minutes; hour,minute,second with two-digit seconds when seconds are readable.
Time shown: 4,22,21
